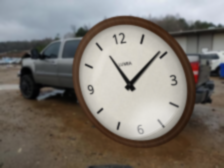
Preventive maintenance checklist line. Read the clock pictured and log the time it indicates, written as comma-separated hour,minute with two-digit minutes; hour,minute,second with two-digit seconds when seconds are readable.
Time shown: 11,09
